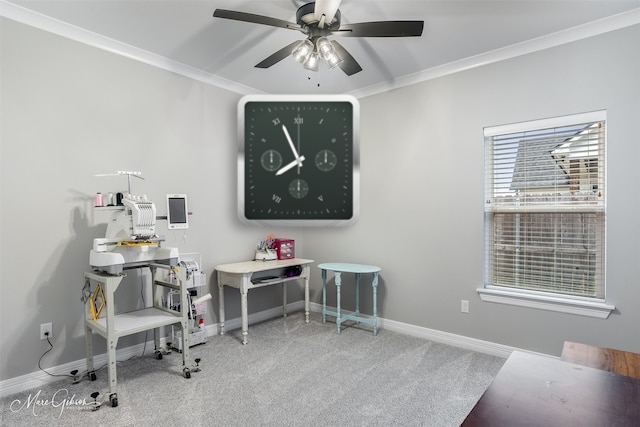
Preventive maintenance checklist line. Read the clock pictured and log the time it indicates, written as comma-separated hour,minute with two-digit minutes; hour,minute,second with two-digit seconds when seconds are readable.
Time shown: 7,56
